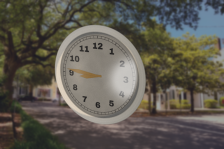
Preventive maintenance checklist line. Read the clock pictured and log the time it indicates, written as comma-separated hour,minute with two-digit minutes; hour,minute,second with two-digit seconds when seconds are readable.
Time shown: 8,46
